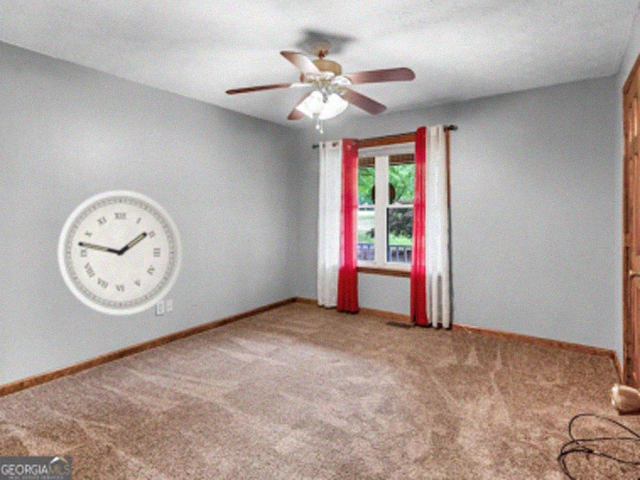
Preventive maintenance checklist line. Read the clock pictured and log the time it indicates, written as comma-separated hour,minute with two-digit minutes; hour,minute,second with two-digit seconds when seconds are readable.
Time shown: 1,47
